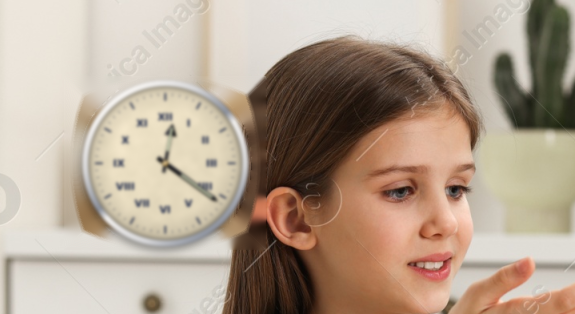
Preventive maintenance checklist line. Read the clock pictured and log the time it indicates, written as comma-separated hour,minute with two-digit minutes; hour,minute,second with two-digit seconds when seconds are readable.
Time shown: 12,21
